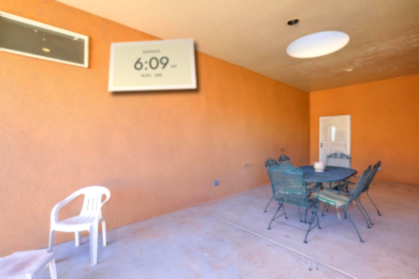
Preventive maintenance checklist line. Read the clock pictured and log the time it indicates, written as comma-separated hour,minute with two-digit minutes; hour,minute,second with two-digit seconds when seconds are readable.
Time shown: 6,09
